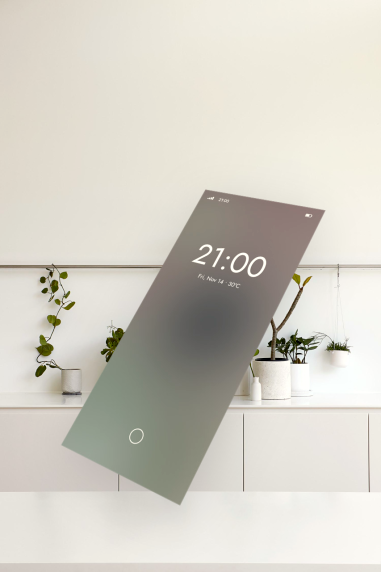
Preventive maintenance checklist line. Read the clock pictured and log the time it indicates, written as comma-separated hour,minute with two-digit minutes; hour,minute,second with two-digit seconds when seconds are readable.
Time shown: 21,00
